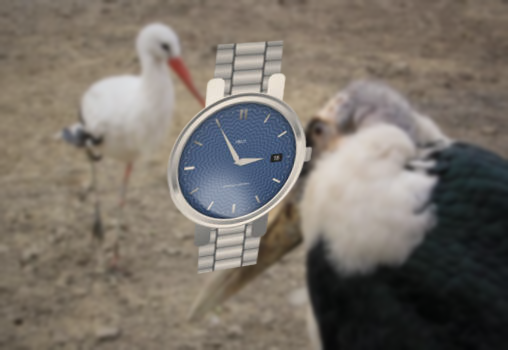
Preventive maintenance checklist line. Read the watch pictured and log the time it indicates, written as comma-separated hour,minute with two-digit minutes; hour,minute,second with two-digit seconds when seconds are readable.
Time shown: 2,55
